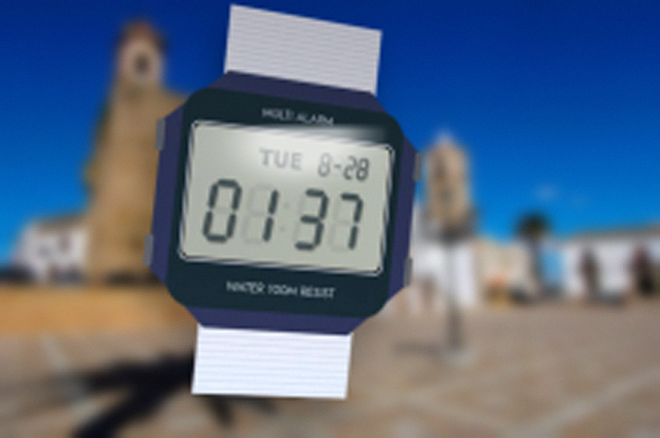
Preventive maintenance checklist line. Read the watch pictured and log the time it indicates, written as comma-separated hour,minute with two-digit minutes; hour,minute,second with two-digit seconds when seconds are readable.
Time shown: 1,37
